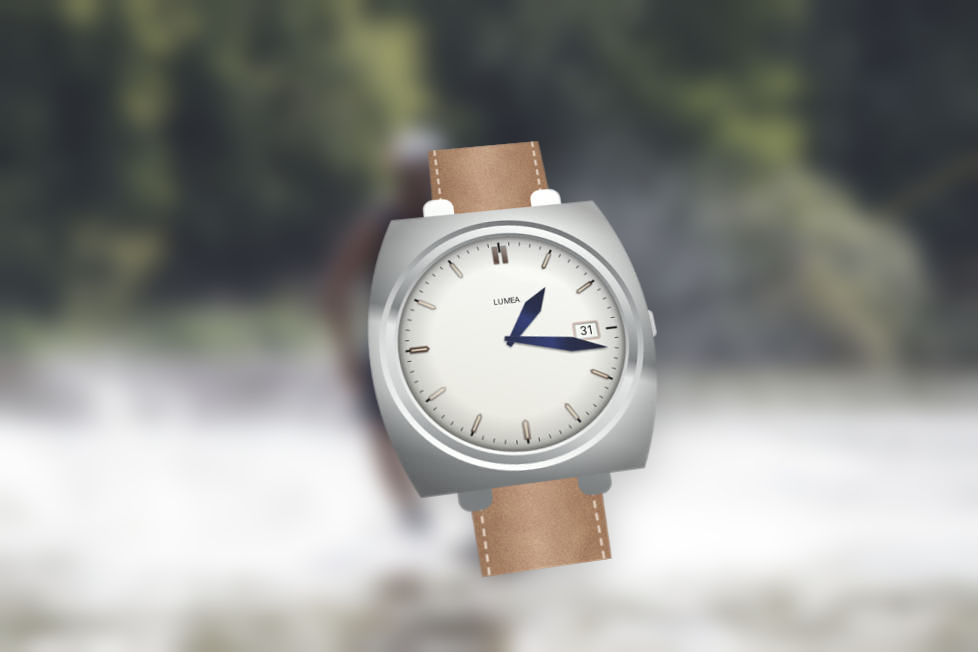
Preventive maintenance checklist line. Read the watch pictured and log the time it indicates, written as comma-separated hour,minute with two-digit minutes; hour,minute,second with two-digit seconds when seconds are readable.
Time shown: 1,17
